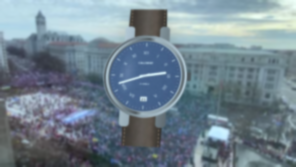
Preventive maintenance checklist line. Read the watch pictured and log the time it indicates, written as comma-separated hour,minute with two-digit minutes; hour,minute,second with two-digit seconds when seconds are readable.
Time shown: 2,42
